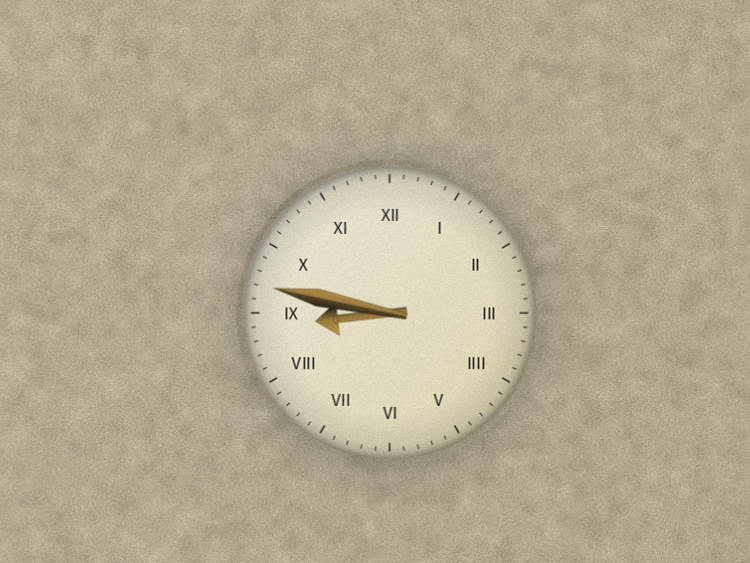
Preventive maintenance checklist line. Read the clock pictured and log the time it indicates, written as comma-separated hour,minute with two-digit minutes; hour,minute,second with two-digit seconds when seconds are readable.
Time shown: 8,47
